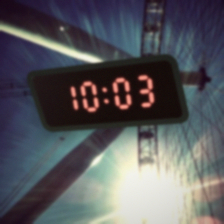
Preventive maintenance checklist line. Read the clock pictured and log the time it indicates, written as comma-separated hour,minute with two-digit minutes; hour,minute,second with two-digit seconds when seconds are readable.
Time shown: 10,03
